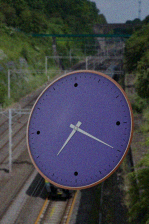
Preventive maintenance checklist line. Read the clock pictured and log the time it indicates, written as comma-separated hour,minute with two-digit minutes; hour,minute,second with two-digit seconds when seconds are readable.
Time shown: 7,20
